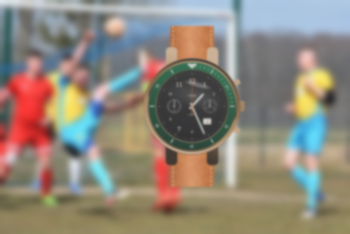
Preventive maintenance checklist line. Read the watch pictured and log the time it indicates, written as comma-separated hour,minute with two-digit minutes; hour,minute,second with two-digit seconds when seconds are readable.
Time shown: 1,26
